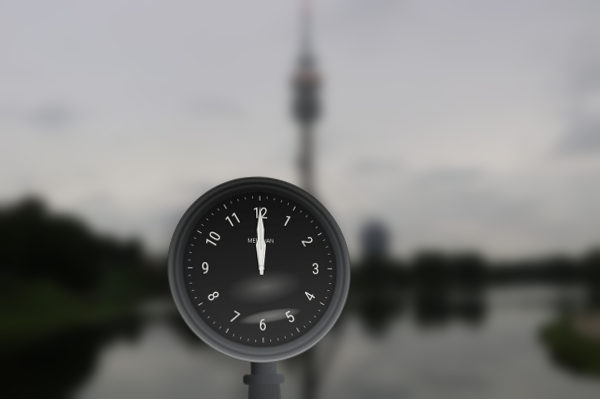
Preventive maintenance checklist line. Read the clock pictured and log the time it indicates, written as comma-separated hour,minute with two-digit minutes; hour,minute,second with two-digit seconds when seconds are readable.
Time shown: 12,00
